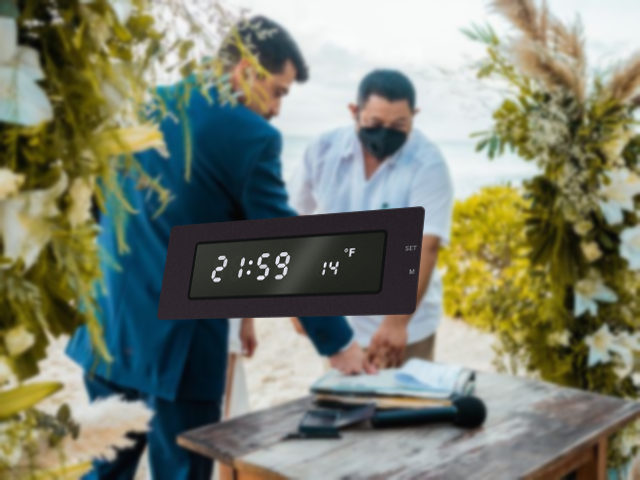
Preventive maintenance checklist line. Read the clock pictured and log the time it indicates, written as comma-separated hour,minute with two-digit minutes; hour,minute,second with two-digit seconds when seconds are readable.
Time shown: 21,59
